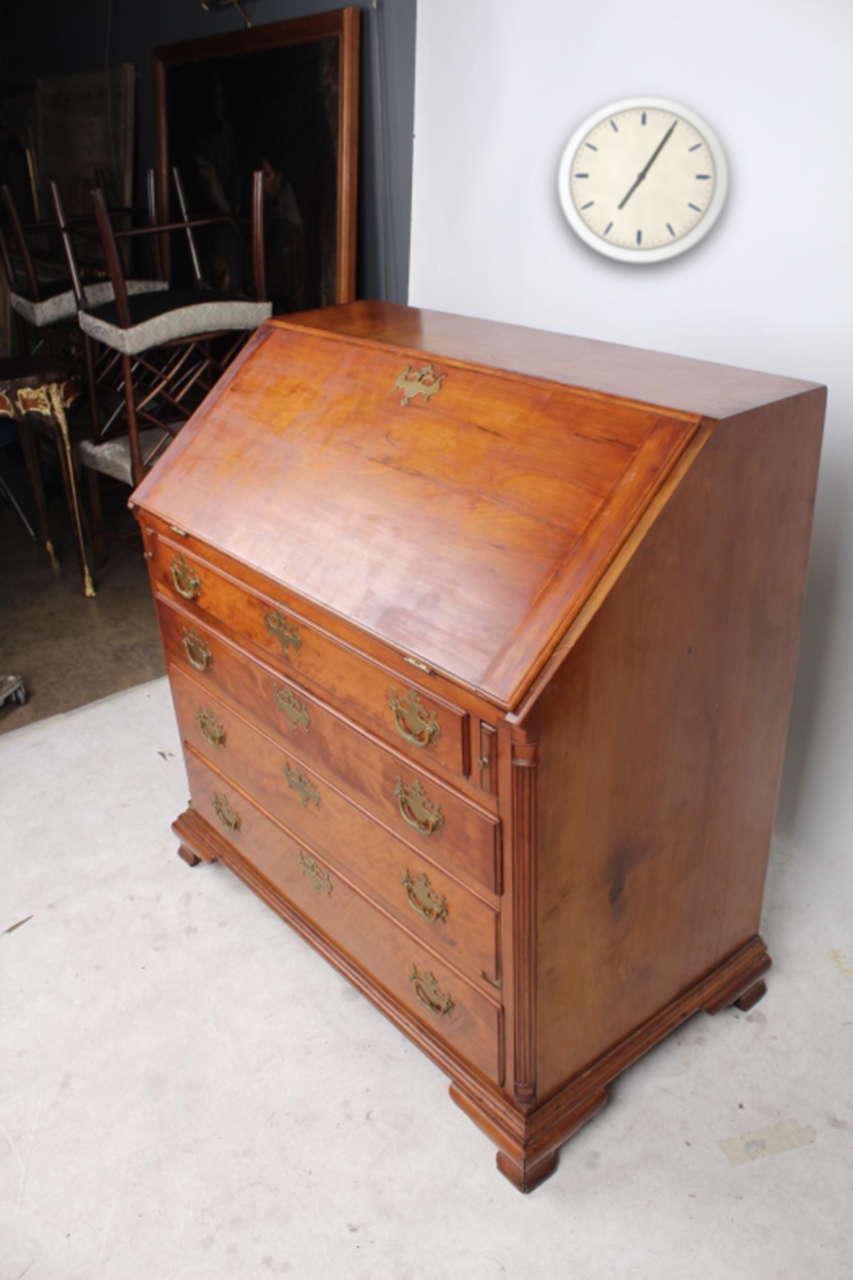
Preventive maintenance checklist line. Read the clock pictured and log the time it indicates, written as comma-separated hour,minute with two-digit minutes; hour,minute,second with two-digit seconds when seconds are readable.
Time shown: 7,05
